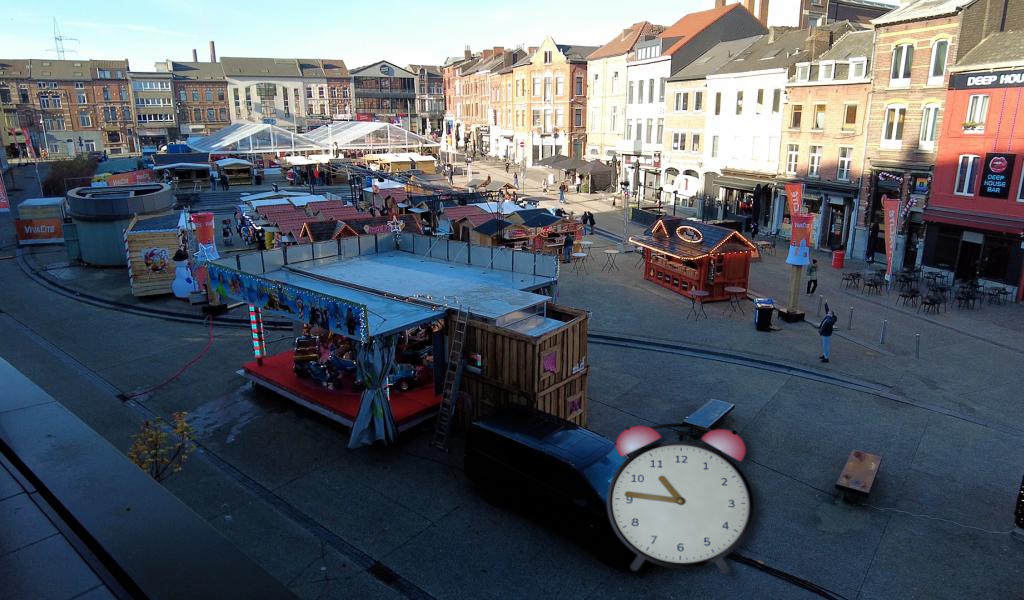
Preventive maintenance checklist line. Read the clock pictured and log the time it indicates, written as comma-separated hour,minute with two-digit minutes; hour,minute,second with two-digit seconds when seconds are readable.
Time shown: 10,46
